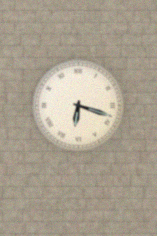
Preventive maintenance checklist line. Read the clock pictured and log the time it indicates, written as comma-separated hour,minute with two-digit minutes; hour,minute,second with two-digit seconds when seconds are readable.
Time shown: 6,18
